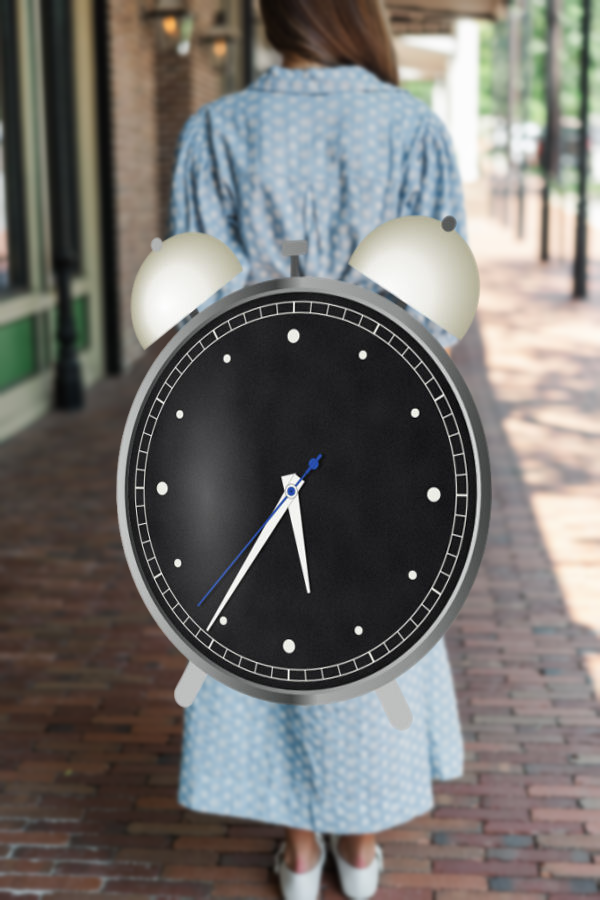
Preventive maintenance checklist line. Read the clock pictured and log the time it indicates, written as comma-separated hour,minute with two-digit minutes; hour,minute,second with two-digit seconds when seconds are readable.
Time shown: 5,35,37
